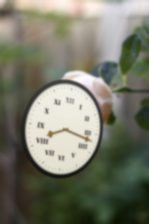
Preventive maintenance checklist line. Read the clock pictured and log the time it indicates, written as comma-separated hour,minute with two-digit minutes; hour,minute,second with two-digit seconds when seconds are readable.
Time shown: 8,17
